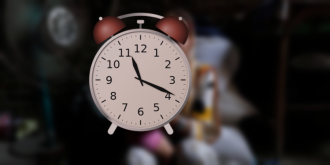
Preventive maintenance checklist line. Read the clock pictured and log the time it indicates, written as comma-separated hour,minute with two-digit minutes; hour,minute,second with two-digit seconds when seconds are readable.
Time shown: 11,19
